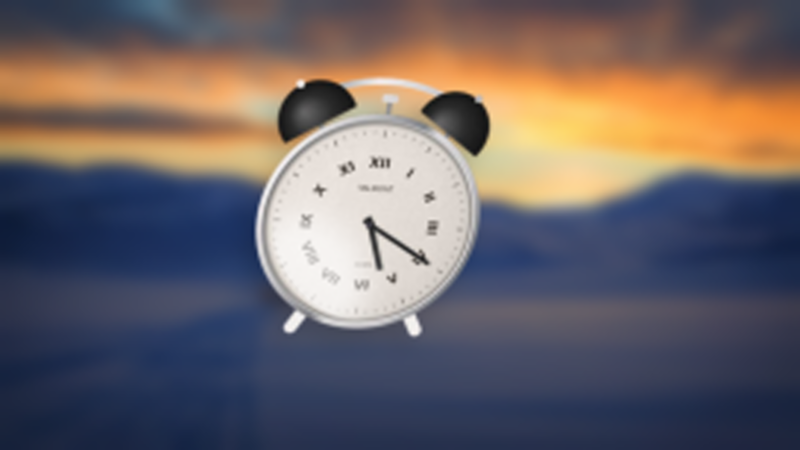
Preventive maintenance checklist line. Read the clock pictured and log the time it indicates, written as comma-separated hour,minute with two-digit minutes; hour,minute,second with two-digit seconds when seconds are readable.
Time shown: 5,20
